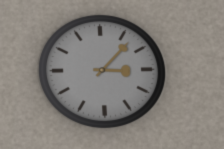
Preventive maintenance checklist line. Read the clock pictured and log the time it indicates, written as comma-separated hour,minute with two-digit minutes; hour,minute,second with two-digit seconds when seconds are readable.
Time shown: 3,07
